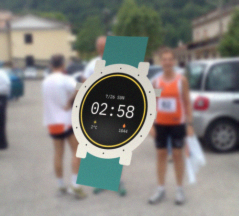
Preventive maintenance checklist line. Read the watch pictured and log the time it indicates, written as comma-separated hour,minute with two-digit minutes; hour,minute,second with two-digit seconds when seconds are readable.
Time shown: 2,58
